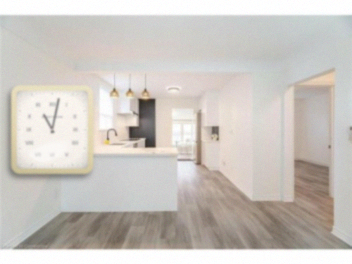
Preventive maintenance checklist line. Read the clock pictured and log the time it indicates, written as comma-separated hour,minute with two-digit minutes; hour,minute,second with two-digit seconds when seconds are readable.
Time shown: 11,02
